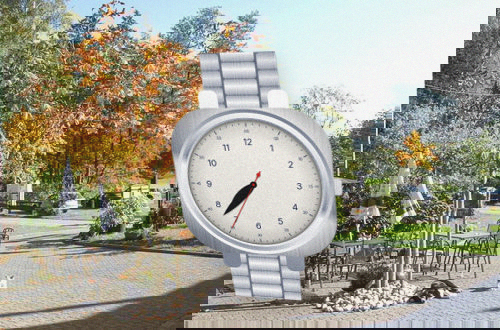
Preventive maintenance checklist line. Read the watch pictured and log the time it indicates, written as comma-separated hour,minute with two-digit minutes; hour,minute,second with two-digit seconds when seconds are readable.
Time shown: 7,37,35
